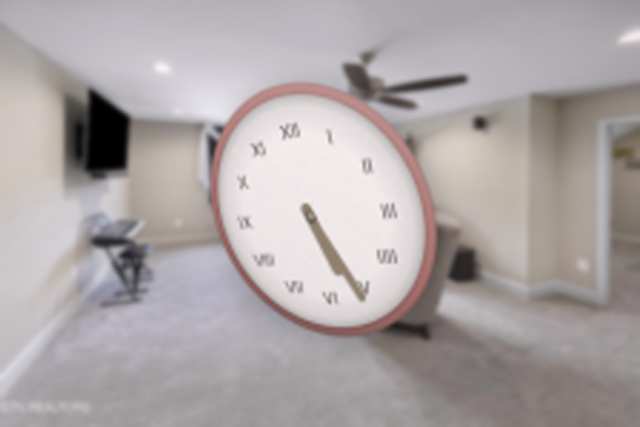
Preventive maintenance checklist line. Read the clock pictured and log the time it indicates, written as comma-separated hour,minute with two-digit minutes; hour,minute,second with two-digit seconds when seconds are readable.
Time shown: 5,26
